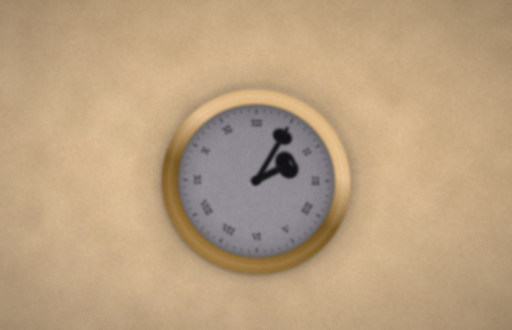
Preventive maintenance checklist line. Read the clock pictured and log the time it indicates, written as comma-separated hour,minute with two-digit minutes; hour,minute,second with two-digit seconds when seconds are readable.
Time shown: 2,05
